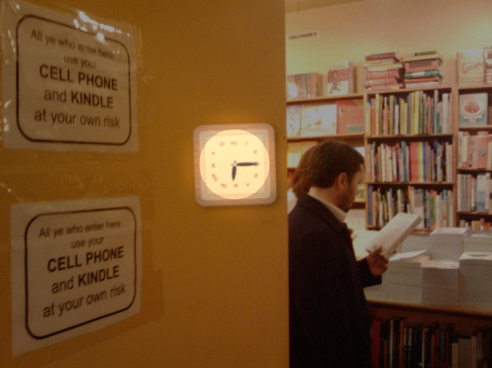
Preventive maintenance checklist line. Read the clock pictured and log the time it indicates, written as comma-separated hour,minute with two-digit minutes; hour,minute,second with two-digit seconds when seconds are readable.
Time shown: 6,15
